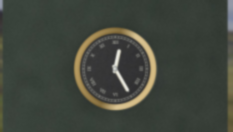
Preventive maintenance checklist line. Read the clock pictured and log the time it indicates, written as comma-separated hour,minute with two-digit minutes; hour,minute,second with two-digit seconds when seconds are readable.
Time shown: 12,25
